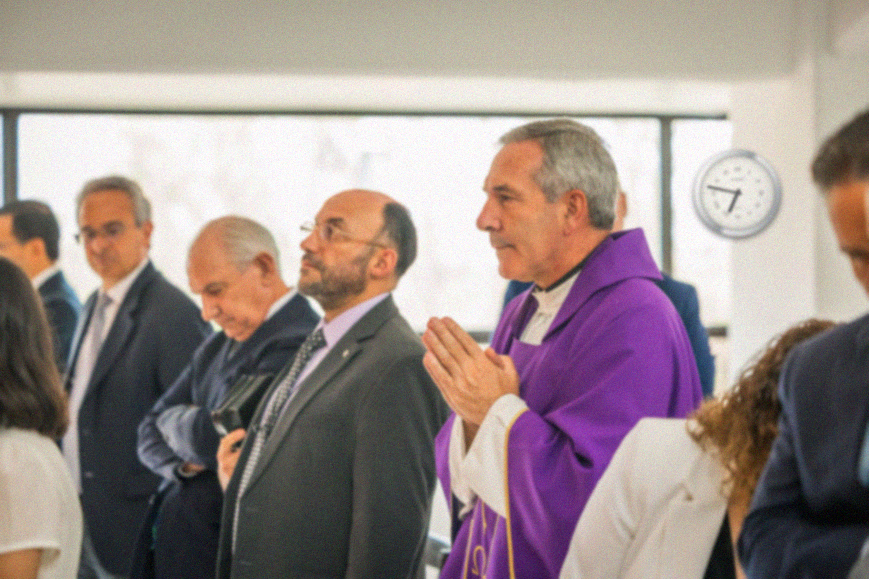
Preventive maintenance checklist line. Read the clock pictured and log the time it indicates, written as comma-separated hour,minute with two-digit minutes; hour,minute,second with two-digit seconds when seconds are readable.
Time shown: 6,47
